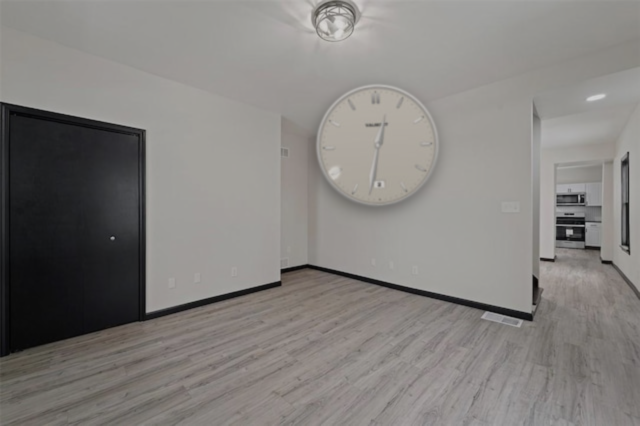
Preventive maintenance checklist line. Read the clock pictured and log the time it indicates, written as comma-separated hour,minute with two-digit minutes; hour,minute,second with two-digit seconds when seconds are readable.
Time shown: 12,32
